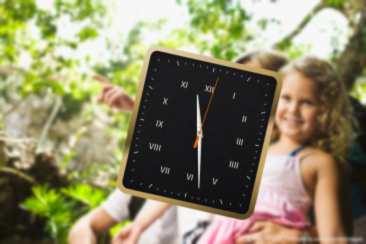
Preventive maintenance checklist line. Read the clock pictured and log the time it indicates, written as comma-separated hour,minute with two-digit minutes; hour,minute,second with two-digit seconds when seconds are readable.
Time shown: 11,28,01
